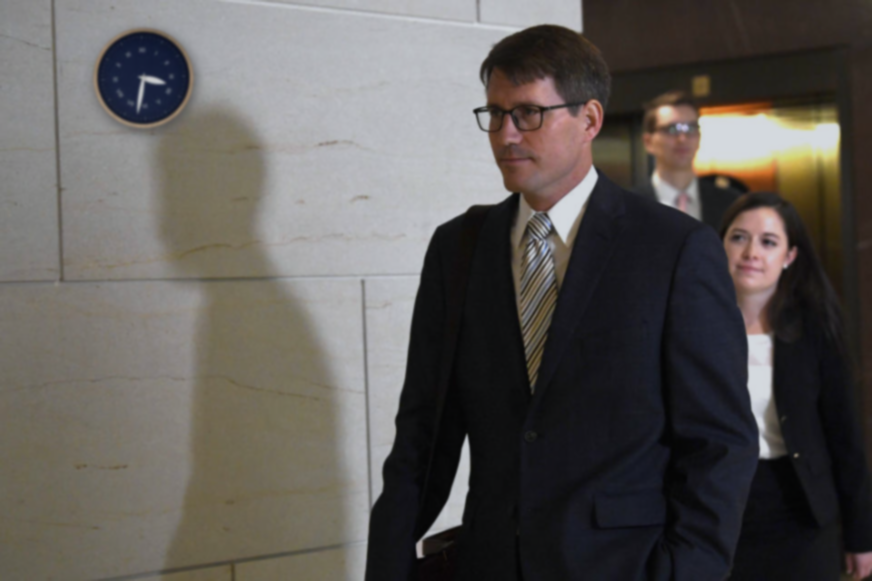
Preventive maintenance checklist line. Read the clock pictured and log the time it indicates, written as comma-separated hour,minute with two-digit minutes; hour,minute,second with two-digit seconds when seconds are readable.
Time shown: 3,32
